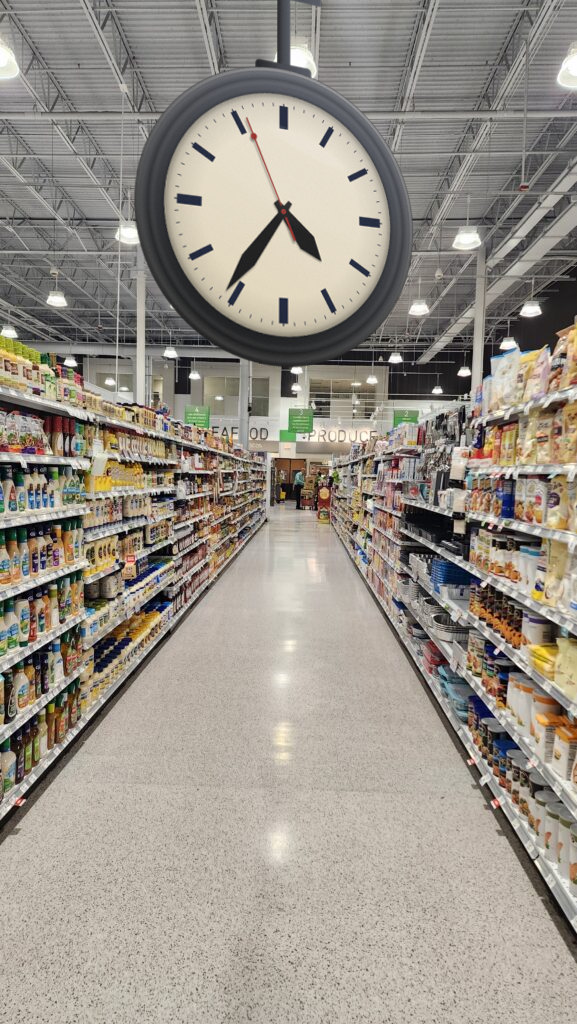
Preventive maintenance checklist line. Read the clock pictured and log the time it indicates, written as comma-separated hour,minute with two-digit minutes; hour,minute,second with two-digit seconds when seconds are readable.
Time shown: 4,35,56
